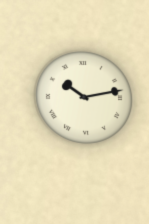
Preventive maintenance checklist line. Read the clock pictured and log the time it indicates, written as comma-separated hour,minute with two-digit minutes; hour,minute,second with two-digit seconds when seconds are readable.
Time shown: 10,13
